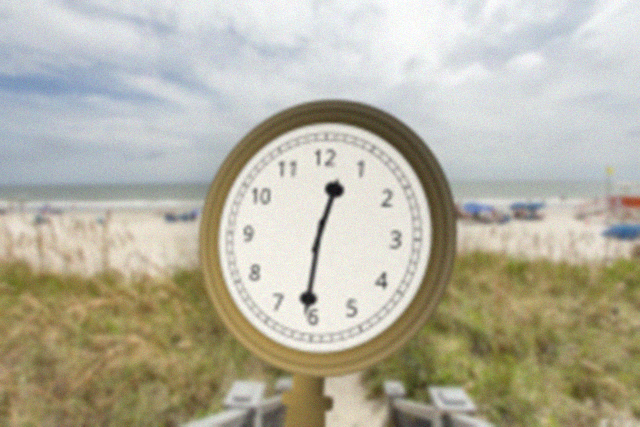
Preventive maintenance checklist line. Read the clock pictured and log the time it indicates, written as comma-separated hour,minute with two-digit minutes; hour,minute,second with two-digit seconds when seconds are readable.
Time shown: 12,31
